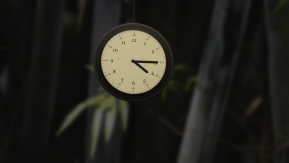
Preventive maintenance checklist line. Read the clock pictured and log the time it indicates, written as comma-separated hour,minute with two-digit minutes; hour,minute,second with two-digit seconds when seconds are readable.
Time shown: 4,15
